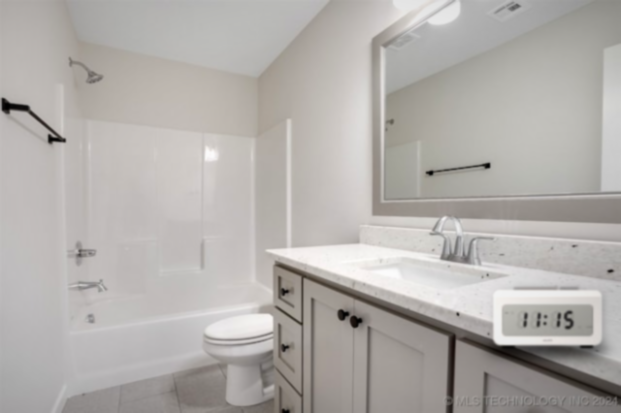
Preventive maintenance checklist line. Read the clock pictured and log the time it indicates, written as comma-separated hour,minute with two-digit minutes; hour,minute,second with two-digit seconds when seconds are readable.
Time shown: 11,15
